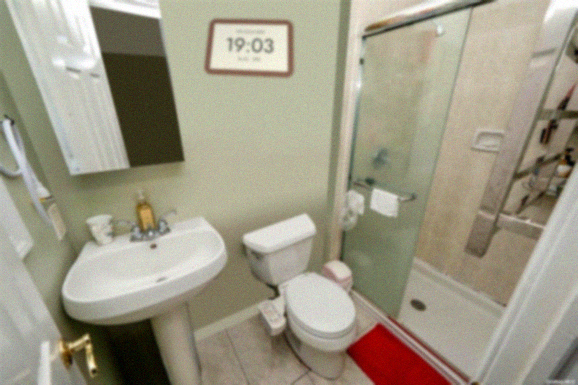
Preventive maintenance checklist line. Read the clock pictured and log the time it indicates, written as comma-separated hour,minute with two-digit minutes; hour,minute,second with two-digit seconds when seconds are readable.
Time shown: 19,03
